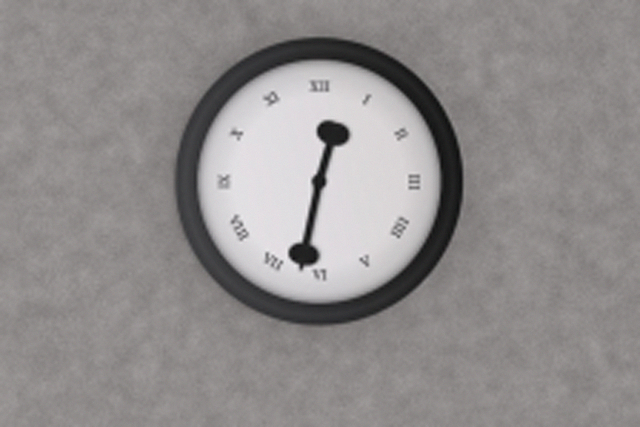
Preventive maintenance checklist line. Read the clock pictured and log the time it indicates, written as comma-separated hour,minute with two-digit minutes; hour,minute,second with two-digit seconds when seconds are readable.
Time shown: 12,32
